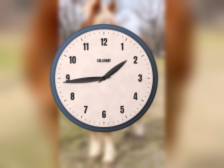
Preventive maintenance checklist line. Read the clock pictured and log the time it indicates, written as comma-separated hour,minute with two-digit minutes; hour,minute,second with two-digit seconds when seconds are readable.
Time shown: 1,44
